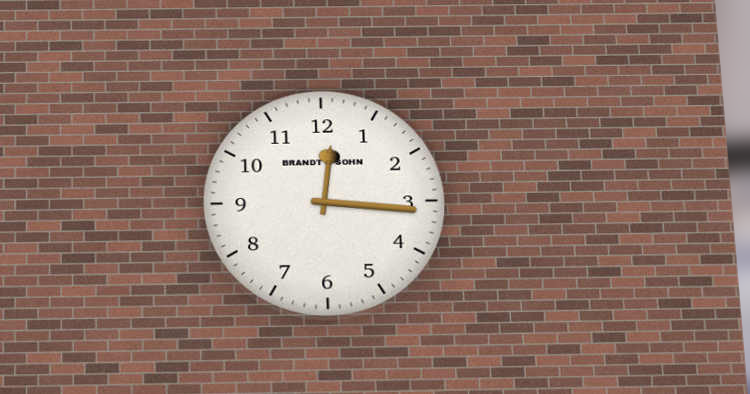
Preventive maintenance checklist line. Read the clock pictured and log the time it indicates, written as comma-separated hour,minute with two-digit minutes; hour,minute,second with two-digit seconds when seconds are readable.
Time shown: 12,16
